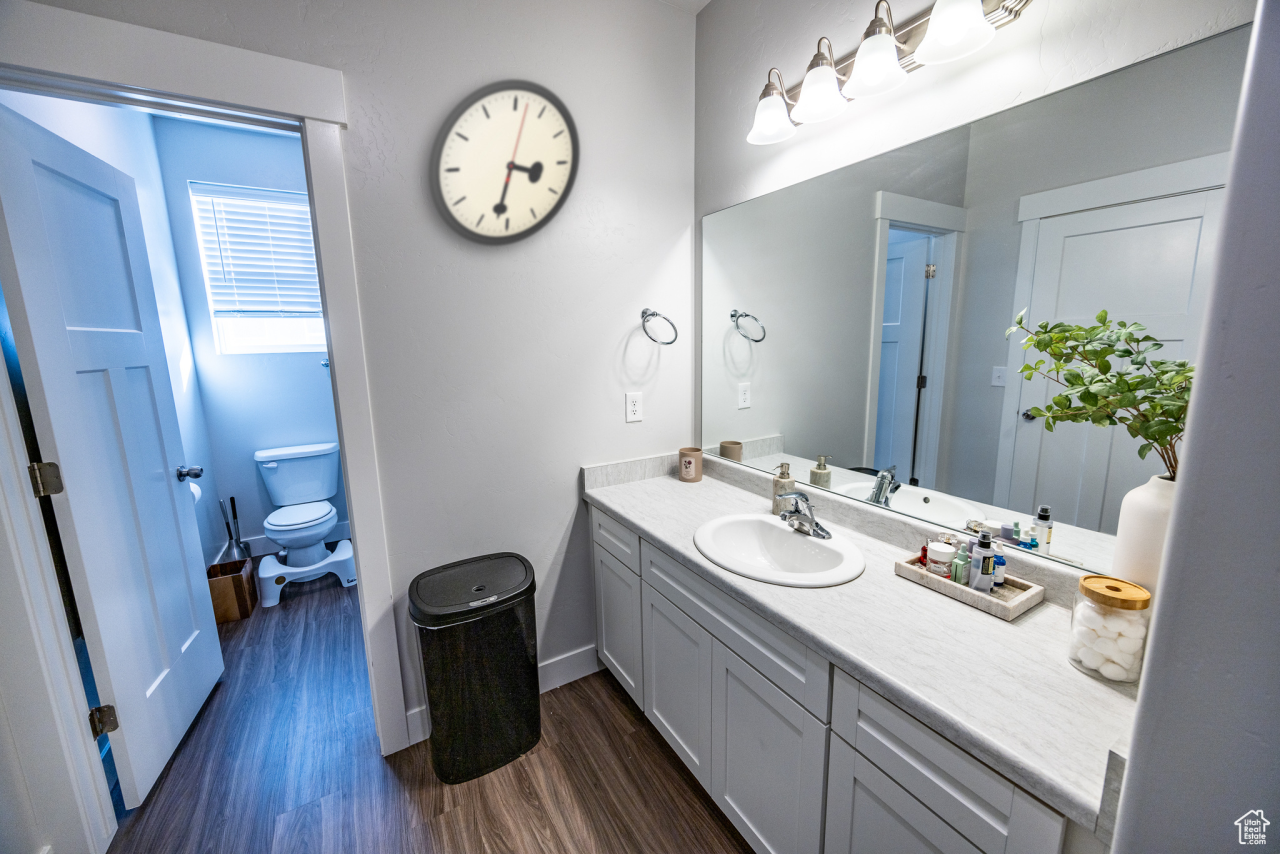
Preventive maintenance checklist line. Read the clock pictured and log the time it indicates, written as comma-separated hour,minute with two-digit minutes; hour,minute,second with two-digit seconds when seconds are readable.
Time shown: 3,32,02
